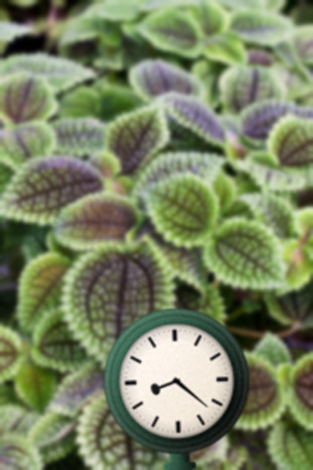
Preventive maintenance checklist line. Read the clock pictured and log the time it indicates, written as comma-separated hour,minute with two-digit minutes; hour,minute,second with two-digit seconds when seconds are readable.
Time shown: 8,22
